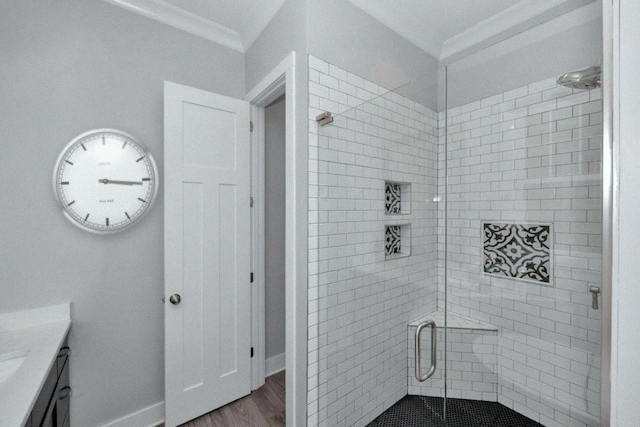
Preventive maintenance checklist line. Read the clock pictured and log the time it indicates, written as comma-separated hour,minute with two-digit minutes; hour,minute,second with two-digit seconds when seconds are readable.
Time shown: 3,16
